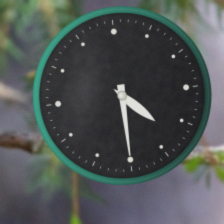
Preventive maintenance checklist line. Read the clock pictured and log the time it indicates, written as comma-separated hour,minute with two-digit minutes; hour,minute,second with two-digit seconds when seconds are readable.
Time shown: 4,30
